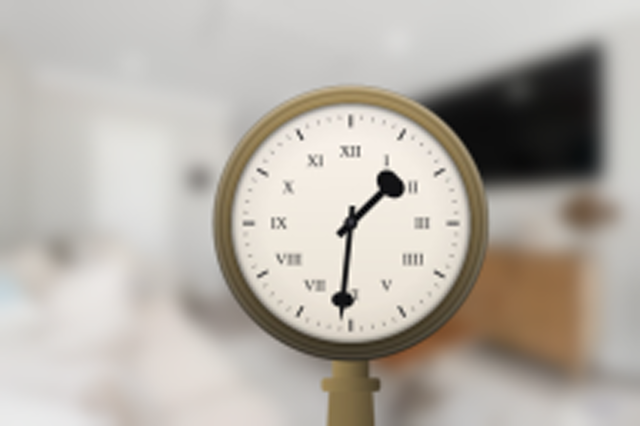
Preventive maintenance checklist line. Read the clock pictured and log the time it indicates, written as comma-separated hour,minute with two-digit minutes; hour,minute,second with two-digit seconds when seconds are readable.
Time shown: 1,31
